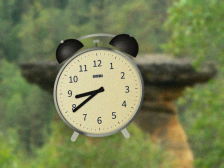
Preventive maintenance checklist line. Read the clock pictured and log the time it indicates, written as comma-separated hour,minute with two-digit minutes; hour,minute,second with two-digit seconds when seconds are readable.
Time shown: 8,39
